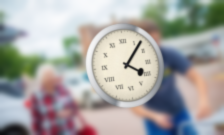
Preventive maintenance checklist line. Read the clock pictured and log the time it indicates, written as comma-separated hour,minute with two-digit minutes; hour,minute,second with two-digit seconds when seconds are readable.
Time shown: 4,07
